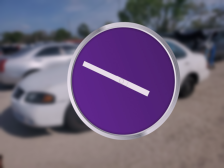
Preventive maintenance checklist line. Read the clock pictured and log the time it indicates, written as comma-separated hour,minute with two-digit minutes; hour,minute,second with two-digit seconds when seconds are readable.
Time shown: 3,49
